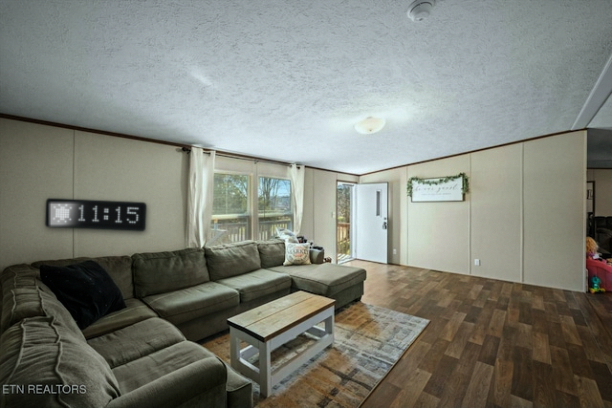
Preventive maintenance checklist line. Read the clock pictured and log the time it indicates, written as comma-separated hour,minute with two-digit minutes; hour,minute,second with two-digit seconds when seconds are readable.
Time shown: 11,15
